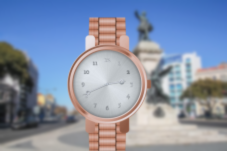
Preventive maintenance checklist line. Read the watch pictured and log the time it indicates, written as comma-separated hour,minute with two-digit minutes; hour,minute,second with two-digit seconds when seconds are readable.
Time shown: 2,41
